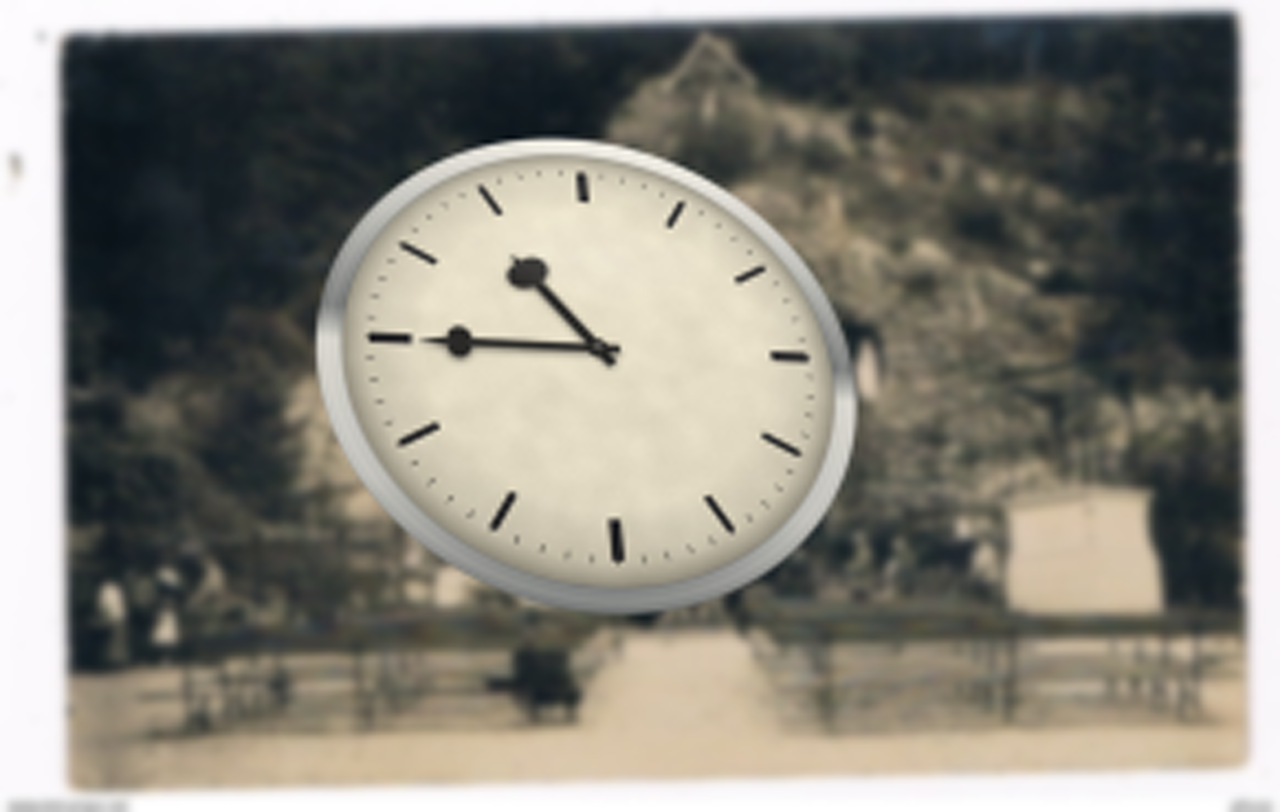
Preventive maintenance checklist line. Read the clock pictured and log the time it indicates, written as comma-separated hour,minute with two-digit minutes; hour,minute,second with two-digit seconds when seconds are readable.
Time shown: 10,45
